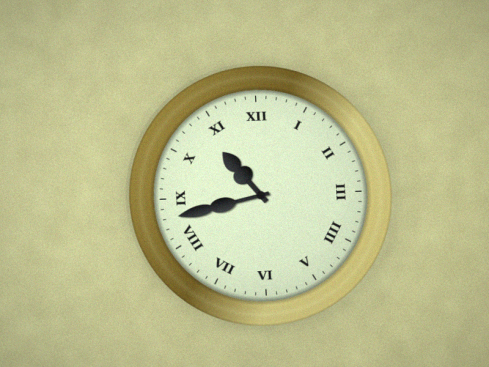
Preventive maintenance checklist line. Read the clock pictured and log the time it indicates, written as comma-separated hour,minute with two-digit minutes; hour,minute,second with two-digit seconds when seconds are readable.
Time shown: 10,43
